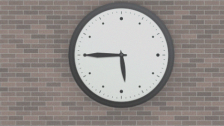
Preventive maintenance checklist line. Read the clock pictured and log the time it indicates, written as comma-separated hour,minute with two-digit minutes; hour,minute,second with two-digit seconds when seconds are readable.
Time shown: 5,45
